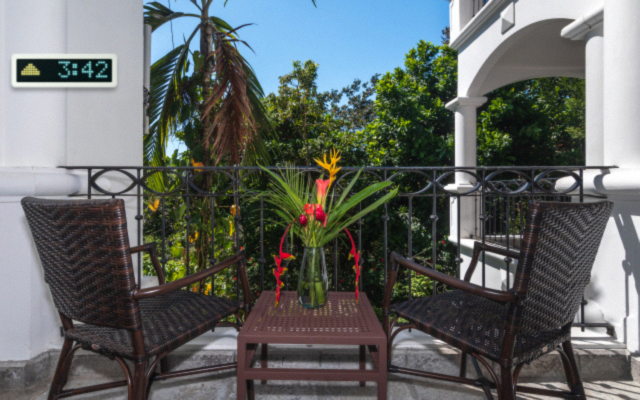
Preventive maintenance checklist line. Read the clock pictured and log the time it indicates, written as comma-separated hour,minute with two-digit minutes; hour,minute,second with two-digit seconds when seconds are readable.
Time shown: 3,42
